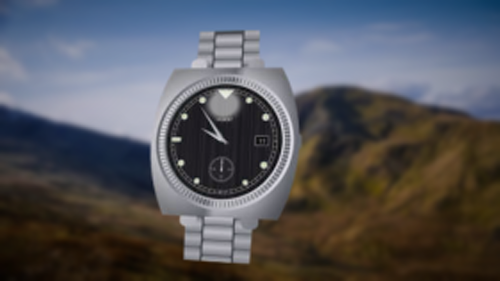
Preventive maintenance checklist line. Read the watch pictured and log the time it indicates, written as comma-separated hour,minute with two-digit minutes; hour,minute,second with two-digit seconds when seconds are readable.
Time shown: 9,54
